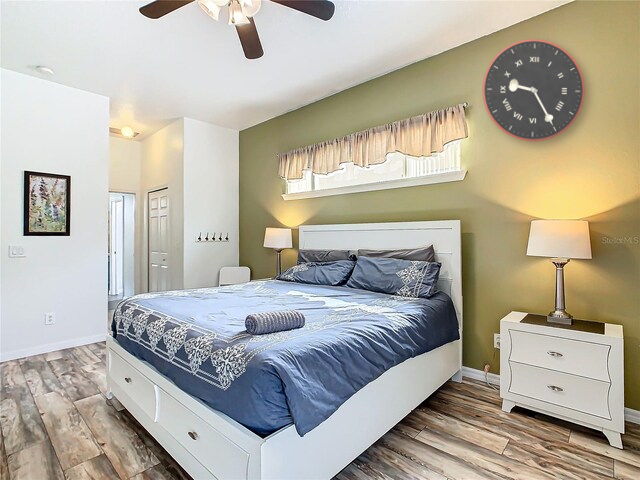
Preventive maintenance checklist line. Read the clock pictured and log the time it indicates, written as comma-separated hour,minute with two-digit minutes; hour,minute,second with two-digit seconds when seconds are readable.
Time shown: 9,25
